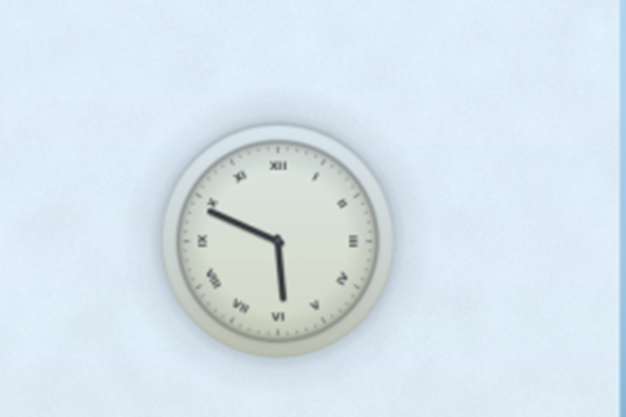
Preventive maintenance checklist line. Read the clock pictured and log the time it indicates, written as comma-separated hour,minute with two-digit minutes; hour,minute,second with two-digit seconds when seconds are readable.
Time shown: 5,49
